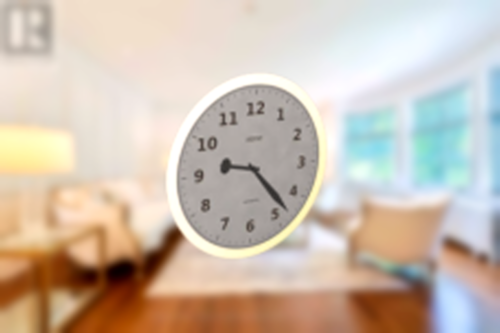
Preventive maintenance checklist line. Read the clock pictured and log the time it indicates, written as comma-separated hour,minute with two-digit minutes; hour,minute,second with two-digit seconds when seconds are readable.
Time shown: 9,23
